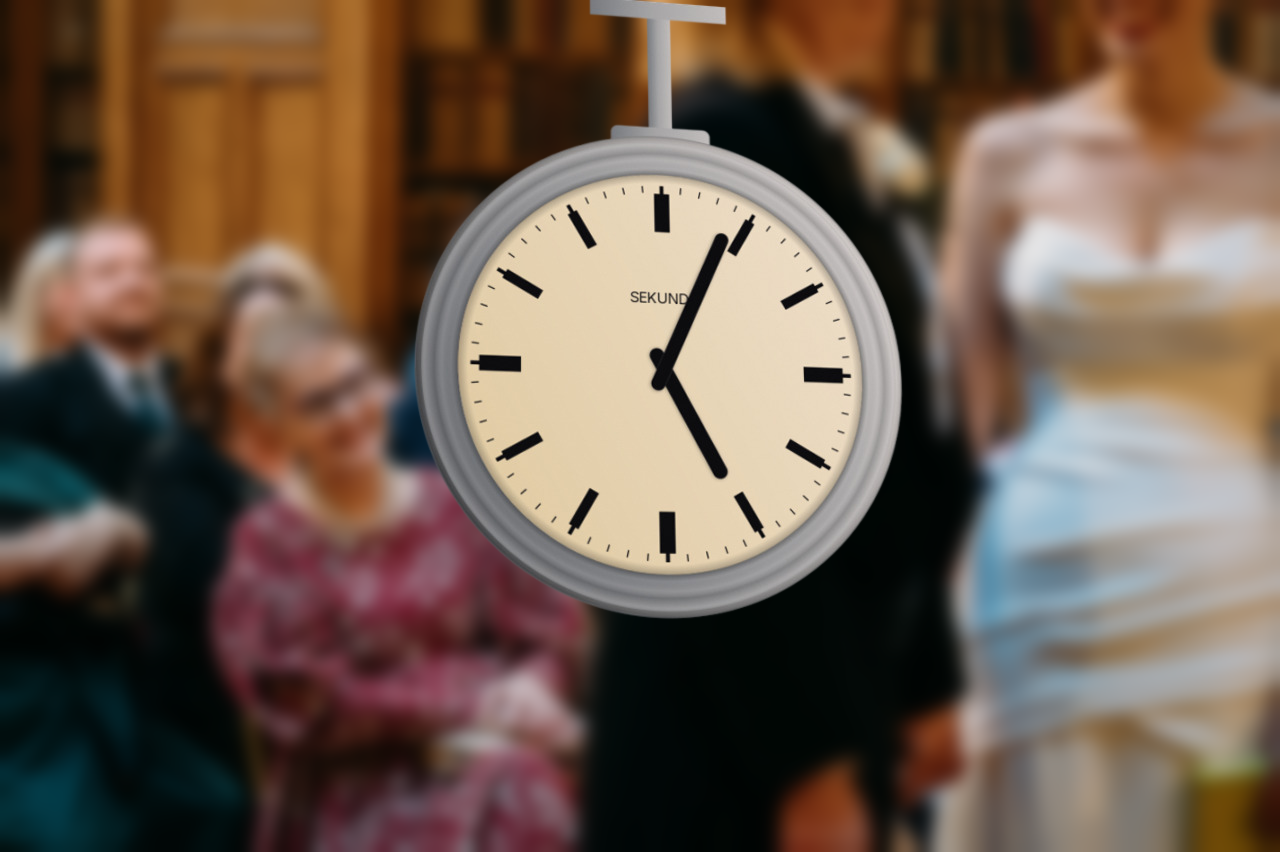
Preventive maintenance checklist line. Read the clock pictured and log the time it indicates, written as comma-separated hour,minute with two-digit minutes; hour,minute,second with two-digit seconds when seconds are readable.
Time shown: 5,04
